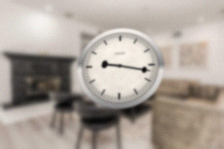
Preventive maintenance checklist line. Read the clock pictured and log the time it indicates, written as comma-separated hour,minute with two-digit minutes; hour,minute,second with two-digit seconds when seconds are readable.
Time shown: 9,17
